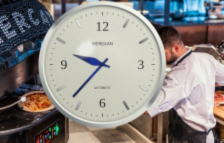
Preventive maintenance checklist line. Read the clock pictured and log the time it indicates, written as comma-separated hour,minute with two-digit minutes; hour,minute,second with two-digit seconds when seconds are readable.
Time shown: 9,37
